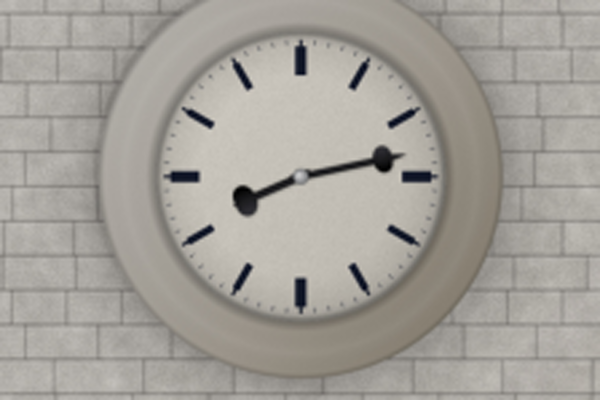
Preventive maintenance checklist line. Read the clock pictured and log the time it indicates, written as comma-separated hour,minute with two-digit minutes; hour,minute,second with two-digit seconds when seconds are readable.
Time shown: 8,13
